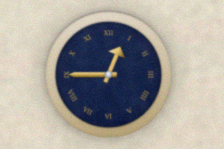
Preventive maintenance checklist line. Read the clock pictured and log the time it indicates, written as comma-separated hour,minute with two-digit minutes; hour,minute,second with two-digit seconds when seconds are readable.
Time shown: 12,45
